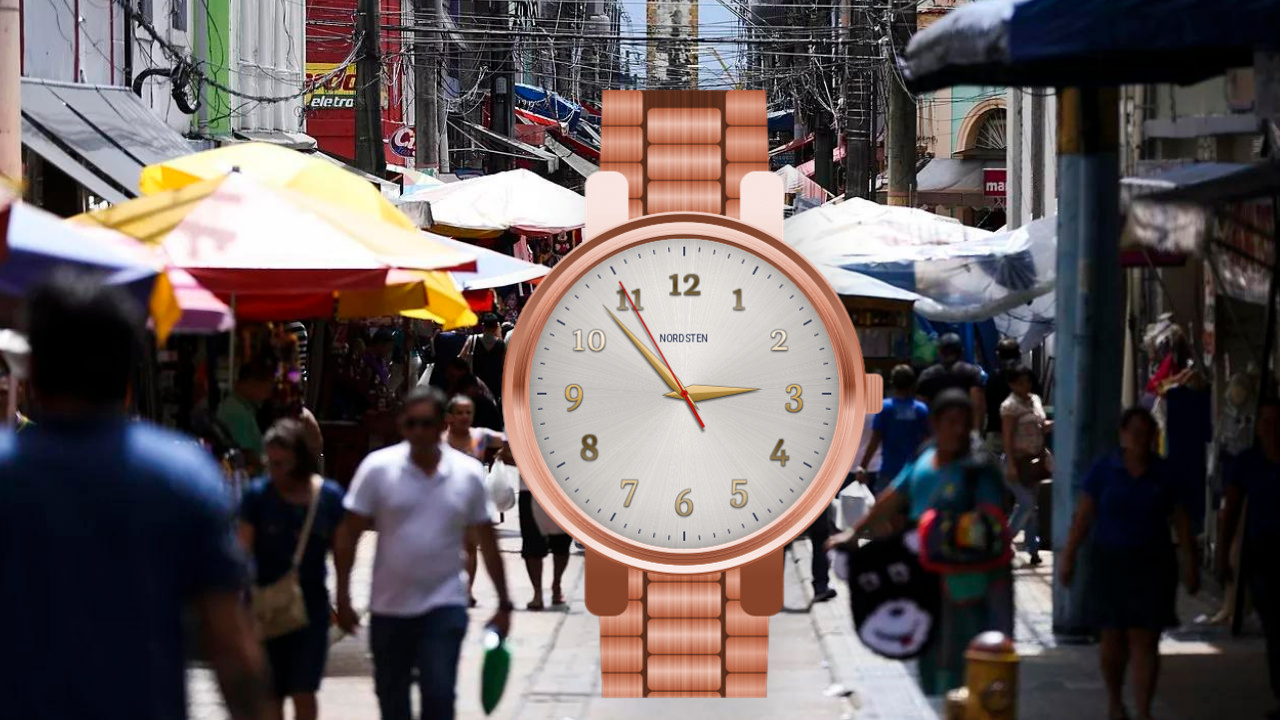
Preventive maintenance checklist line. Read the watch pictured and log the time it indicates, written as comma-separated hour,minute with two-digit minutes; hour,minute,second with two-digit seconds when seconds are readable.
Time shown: 2,52,55
